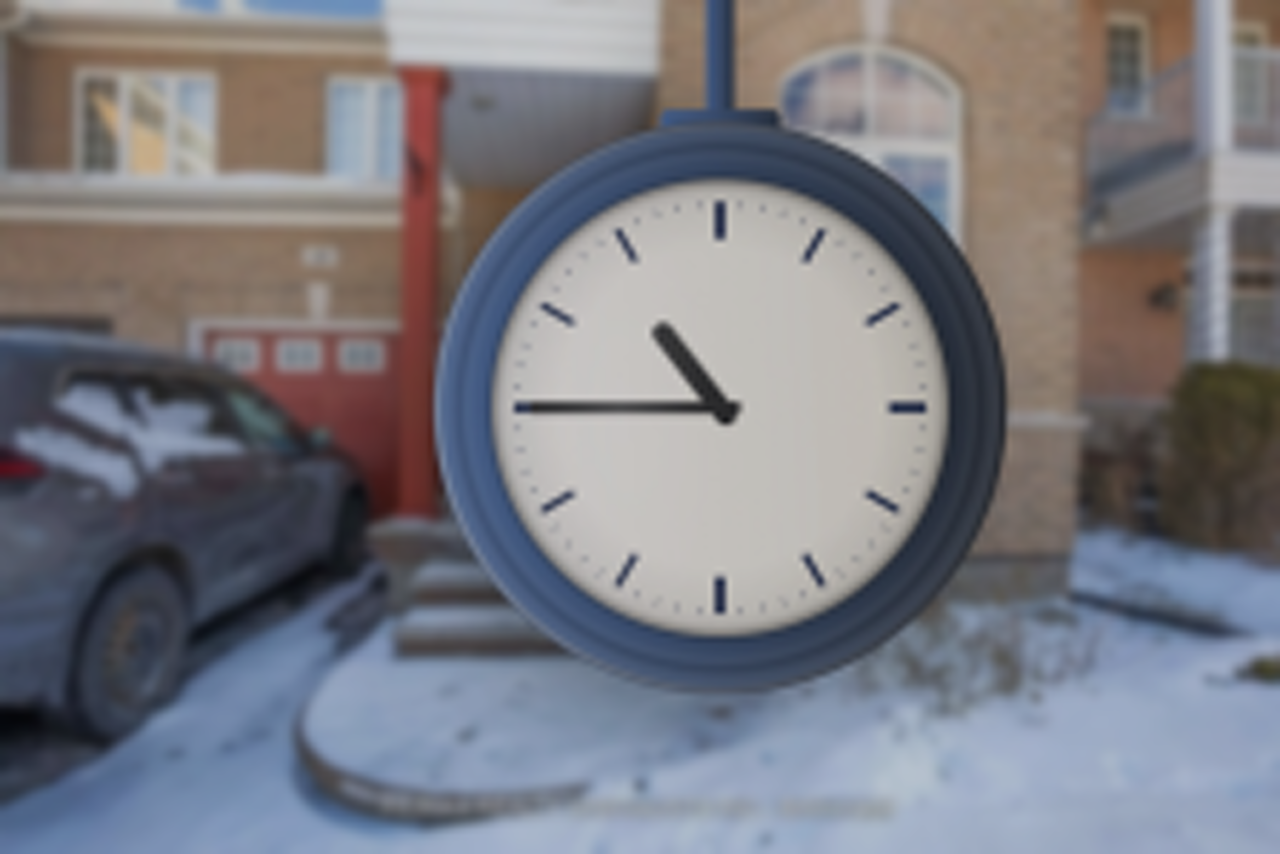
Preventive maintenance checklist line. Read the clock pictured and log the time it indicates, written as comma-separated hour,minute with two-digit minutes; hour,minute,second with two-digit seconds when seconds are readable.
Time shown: 10,45
